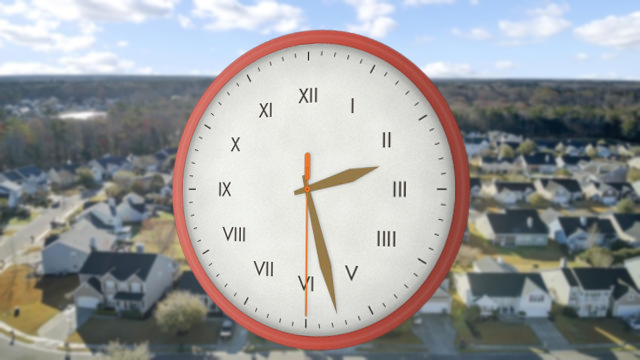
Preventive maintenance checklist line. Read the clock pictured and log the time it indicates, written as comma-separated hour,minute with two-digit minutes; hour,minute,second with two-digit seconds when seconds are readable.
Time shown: 2,27,30
